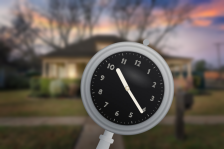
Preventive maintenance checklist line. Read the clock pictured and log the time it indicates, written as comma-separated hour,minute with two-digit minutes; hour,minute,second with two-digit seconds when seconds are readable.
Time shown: 10,21
